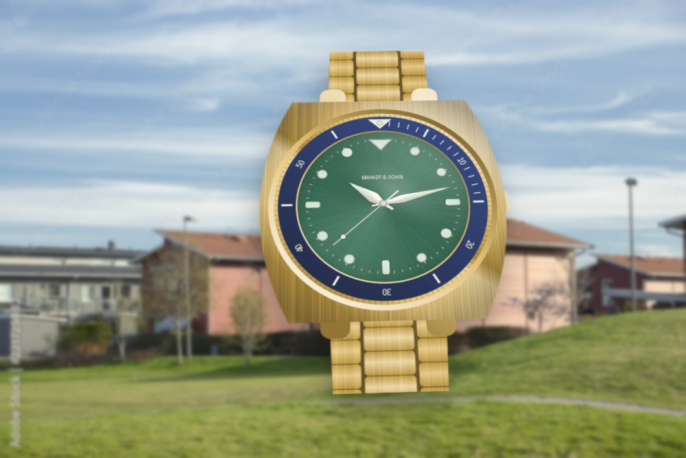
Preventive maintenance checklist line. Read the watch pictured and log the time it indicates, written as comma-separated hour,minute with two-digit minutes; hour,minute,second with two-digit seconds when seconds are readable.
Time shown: 10,12,38
